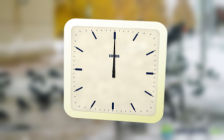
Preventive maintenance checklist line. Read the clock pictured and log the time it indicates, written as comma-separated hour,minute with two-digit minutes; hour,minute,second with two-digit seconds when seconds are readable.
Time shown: 12,00
